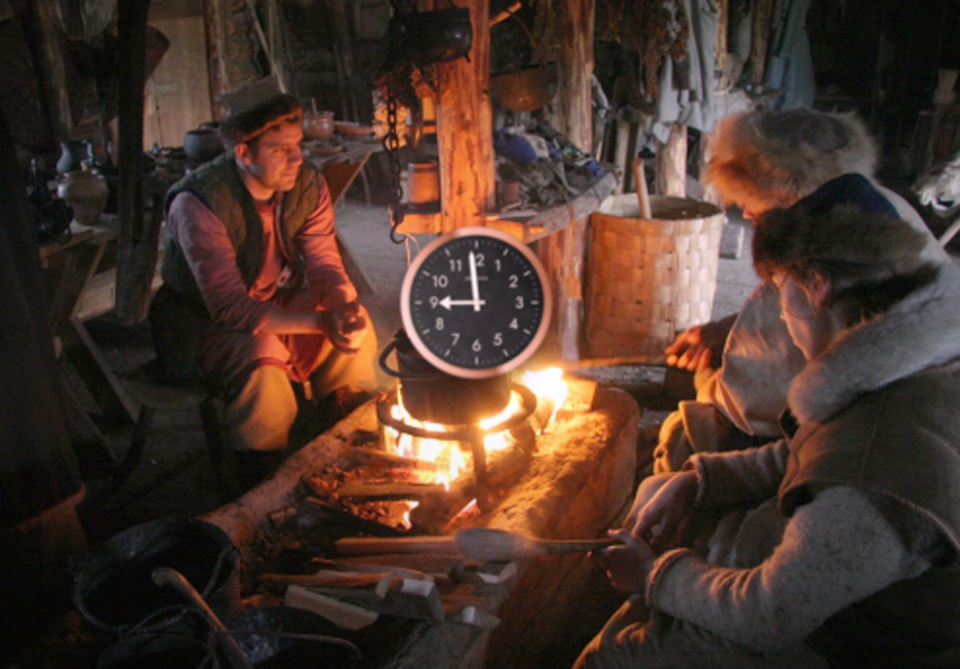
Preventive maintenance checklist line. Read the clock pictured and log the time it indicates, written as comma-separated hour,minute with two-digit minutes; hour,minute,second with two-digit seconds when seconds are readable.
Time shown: 8,59
